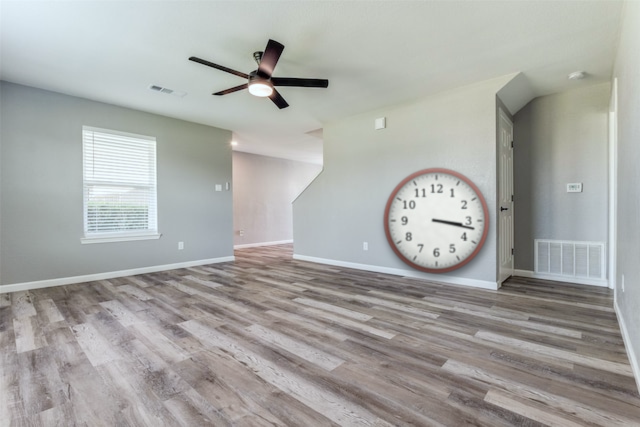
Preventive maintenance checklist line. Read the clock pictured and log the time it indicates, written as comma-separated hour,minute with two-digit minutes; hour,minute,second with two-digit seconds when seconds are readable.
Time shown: 3,17
